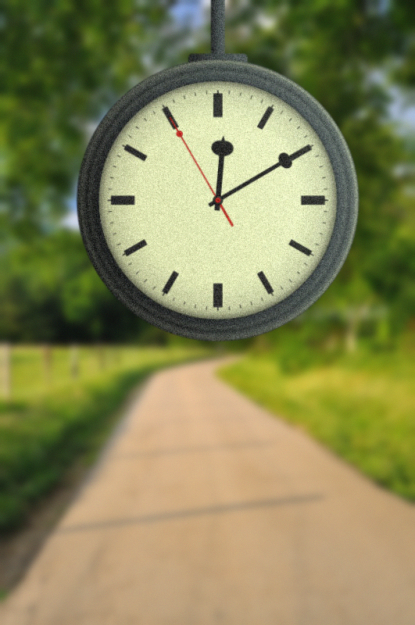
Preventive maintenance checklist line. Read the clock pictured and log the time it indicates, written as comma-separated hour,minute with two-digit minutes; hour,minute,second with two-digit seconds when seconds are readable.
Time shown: 12,09,55
